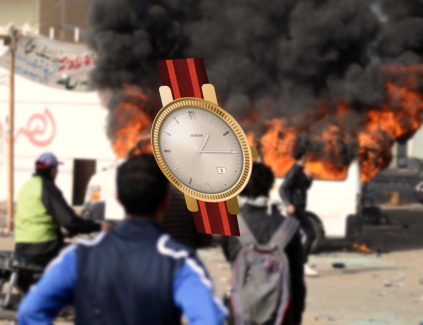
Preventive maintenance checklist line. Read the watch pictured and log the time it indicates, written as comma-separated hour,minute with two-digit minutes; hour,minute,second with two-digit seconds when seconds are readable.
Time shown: 1,15
